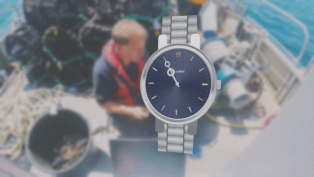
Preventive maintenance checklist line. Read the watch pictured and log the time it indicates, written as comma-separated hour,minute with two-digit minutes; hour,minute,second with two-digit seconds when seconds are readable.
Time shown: 10,55
